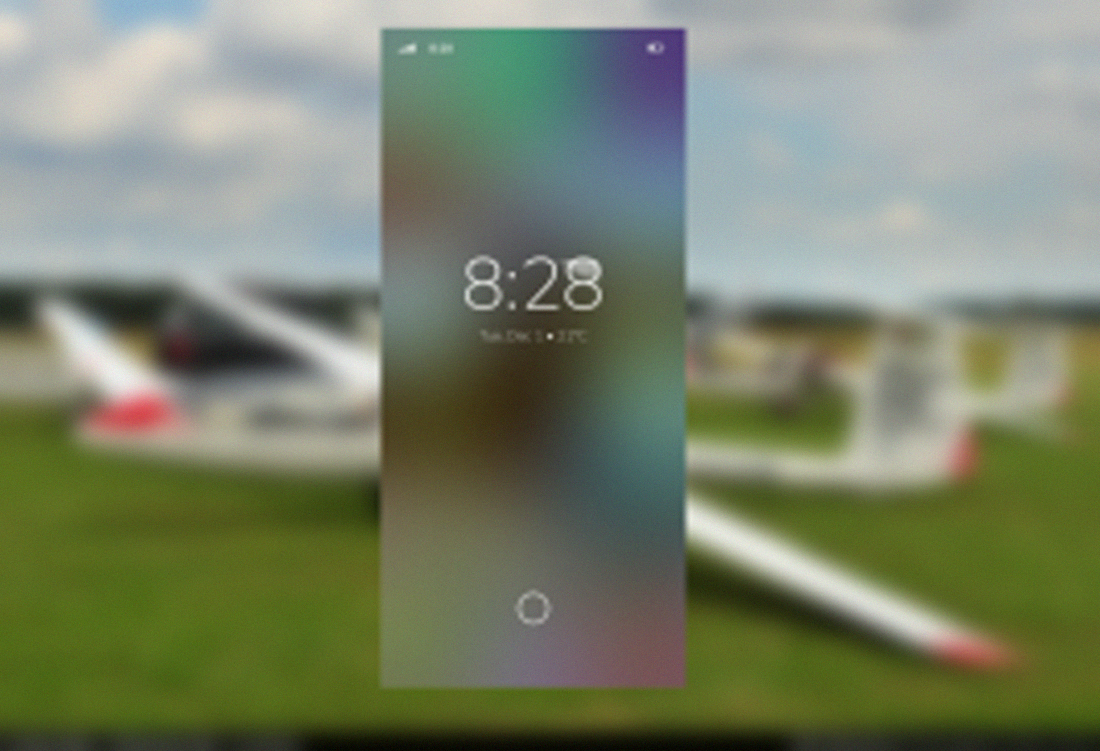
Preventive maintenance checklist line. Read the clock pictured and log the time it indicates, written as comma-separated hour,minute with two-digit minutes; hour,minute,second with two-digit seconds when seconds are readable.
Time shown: 8,28
